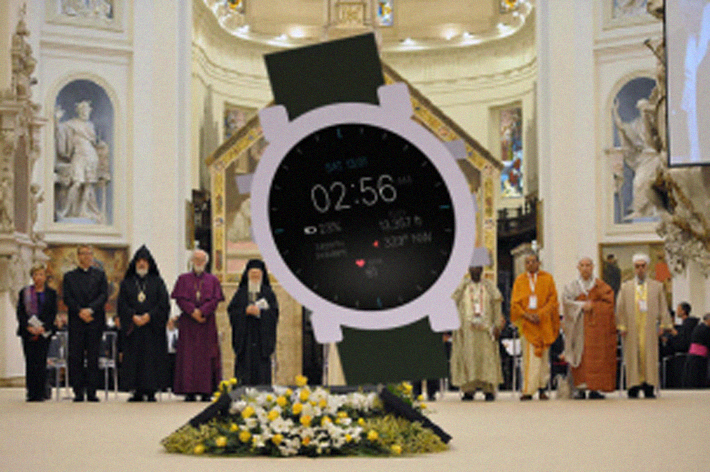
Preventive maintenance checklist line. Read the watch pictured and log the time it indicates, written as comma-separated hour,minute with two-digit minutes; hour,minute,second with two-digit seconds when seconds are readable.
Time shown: 2,56
